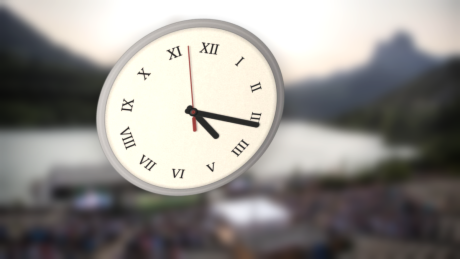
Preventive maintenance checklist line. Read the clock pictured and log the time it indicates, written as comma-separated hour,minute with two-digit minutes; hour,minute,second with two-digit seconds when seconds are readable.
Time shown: 4,15,57
